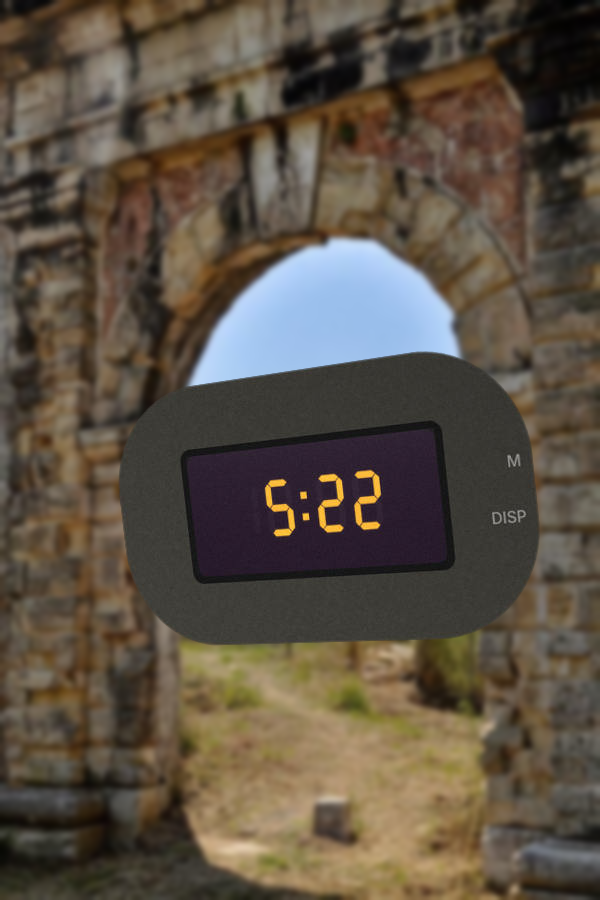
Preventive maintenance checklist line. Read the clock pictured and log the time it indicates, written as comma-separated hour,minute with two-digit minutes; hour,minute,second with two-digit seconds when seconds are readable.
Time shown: 5,22
